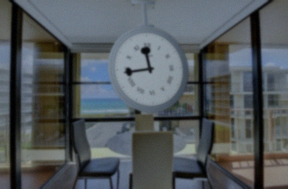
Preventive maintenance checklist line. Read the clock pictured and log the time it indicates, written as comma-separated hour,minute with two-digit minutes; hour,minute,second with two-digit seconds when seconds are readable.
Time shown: 11,44
